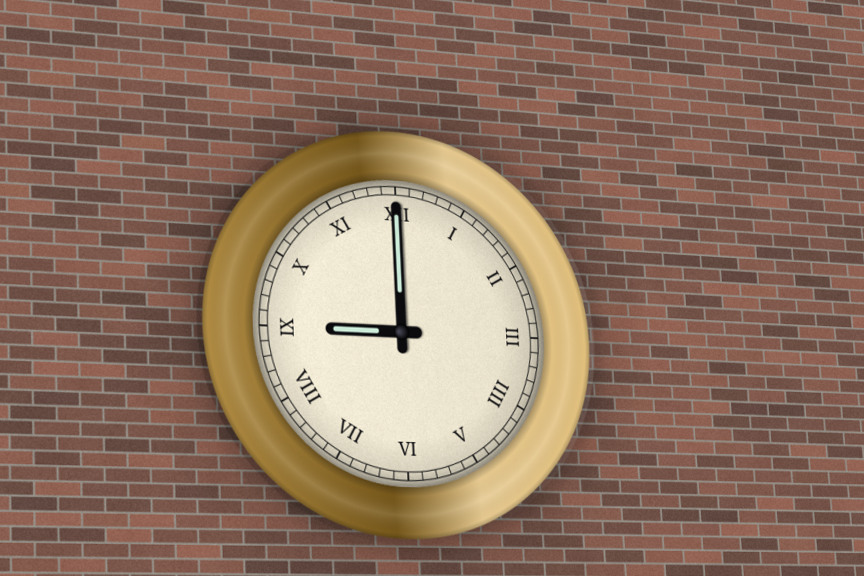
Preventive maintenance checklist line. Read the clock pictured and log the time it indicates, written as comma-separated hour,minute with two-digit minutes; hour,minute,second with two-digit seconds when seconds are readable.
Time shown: 9,00
